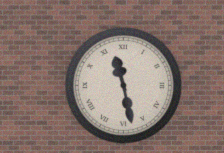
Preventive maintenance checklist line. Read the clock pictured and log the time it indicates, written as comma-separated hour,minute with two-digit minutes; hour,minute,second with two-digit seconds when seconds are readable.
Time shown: 11,28
